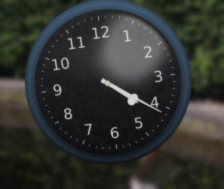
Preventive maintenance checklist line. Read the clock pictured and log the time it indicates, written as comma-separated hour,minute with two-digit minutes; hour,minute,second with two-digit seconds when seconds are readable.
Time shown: 4,21
